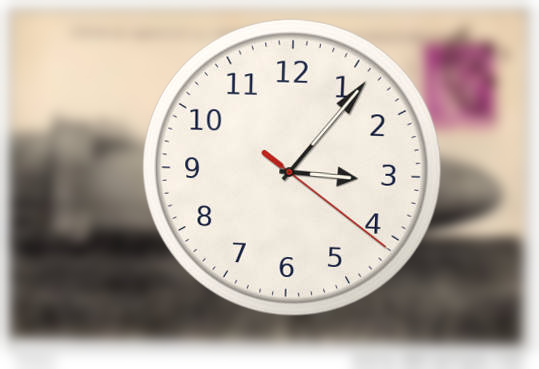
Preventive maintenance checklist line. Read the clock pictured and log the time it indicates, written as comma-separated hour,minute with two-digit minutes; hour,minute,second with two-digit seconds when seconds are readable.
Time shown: 3,06,21
